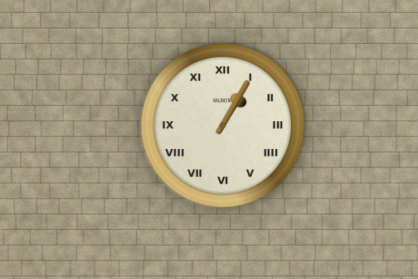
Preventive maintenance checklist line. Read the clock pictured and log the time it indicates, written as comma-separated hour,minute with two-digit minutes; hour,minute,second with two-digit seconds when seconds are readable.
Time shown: 1,05
